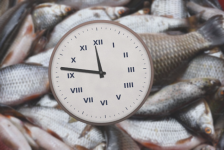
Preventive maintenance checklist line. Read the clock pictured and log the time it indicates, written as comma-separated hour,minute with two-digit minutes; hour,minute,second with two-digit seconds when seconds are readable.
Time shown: 11,47
